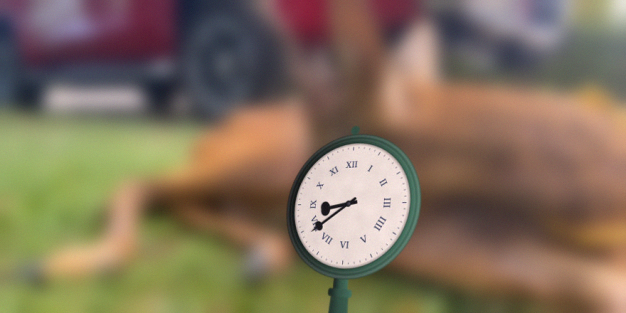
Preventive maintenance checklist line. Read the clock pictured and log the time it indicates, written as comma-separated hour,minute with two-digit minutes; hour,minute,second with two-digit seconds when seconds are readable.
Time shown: 8,39
